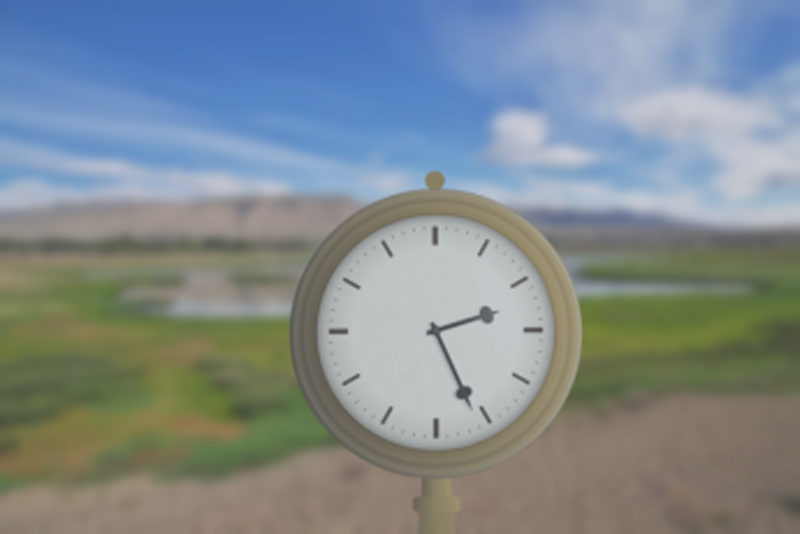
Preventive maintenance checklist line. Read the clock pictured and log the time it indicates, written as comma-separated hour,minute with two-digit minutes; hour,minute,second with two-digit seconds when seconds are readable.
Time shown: 2,26
